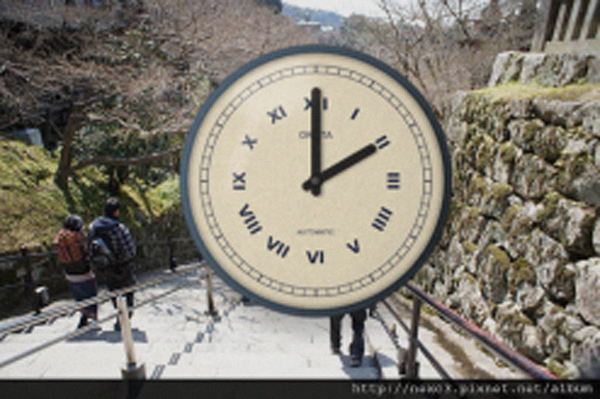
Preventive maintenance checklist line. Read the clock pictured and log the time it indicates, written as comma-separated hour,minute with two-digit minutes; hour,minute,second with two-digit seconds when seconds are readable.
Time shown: 2,00
